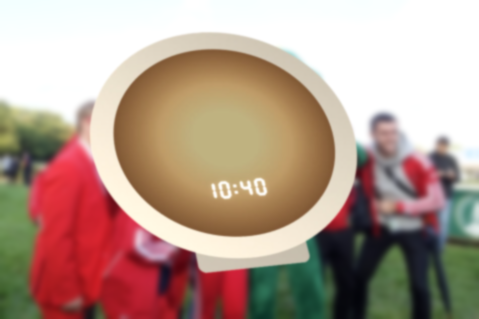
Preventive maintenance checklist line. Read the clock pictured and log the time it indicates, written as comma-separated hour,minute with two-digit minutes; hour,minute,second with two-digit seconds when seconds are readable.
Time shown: 10,40
